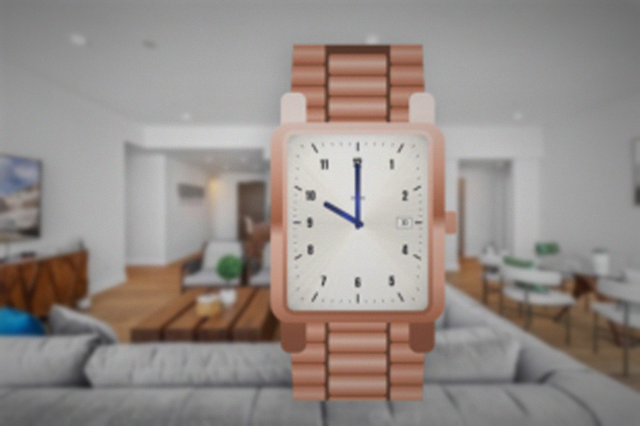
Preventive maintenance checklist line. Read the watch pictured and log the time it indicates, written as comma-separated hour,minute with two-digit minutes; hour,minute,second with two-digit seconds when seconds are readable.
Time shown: 10,00
